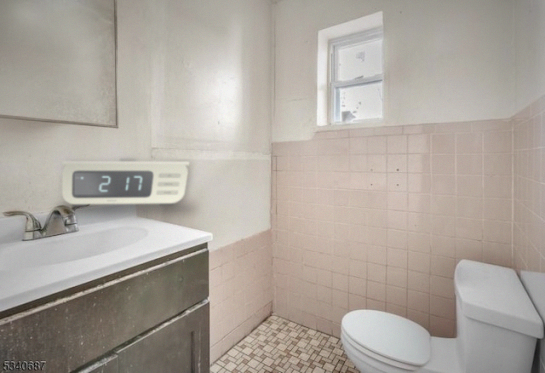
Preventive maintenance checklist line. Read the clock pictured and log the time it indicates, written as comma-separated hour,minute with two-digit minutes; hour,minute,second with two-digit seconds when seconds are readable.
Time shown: 2,17
